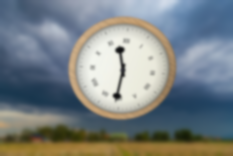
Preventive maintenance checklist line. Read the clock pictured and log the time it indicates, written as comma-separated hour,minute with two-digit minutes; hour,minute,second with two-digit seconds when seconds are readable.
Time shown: 11,31
